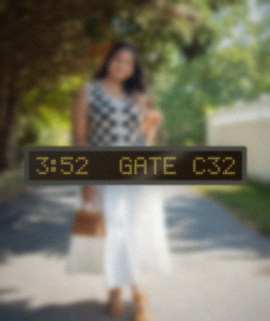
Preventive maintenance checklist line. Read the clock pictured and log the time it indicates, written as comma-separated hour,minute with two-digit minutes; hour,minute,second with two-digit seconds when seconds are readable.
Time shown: 3,52
